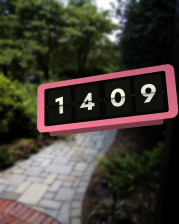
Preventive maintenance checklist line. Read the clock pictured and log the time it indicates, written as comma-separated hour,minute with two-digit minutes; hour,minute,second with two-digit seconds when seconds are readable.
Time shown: 14,09
